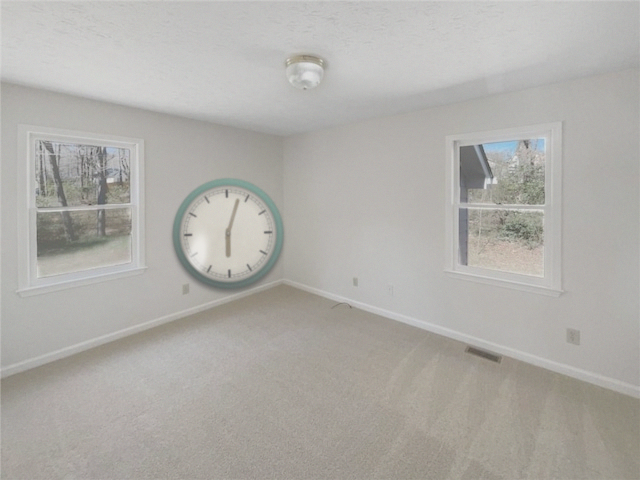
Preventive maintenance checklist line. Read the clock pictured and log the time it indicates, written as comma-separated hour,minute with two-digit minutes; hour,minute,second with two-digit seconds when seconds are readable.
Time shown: 6,03
